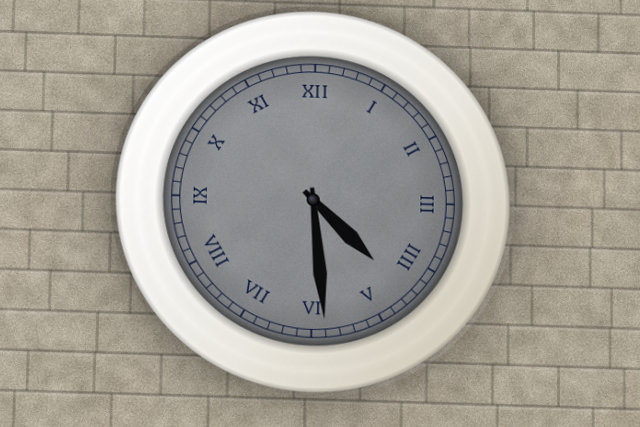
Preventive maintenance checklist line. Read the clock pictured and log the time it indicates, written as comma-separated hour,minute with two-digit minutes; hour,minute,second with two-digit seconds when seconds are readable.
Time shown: 4,29
